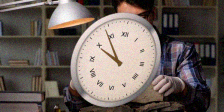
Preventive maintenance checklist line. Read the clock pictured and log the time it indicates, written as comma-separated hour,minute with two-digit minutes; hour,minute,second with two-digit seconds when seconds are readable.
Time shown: 9,54
